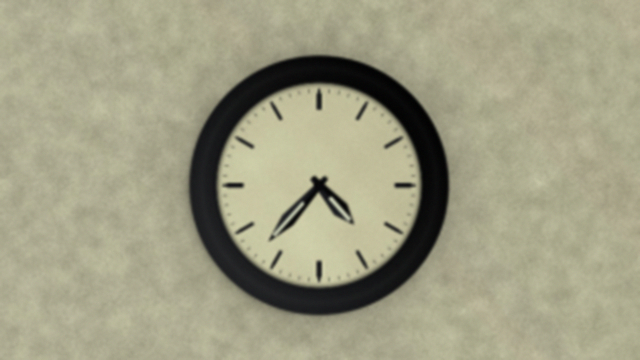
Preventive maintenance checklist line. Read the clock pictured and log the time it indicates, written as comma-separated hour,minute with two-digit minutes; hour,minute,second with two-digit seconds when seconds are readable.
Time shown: 4,37
